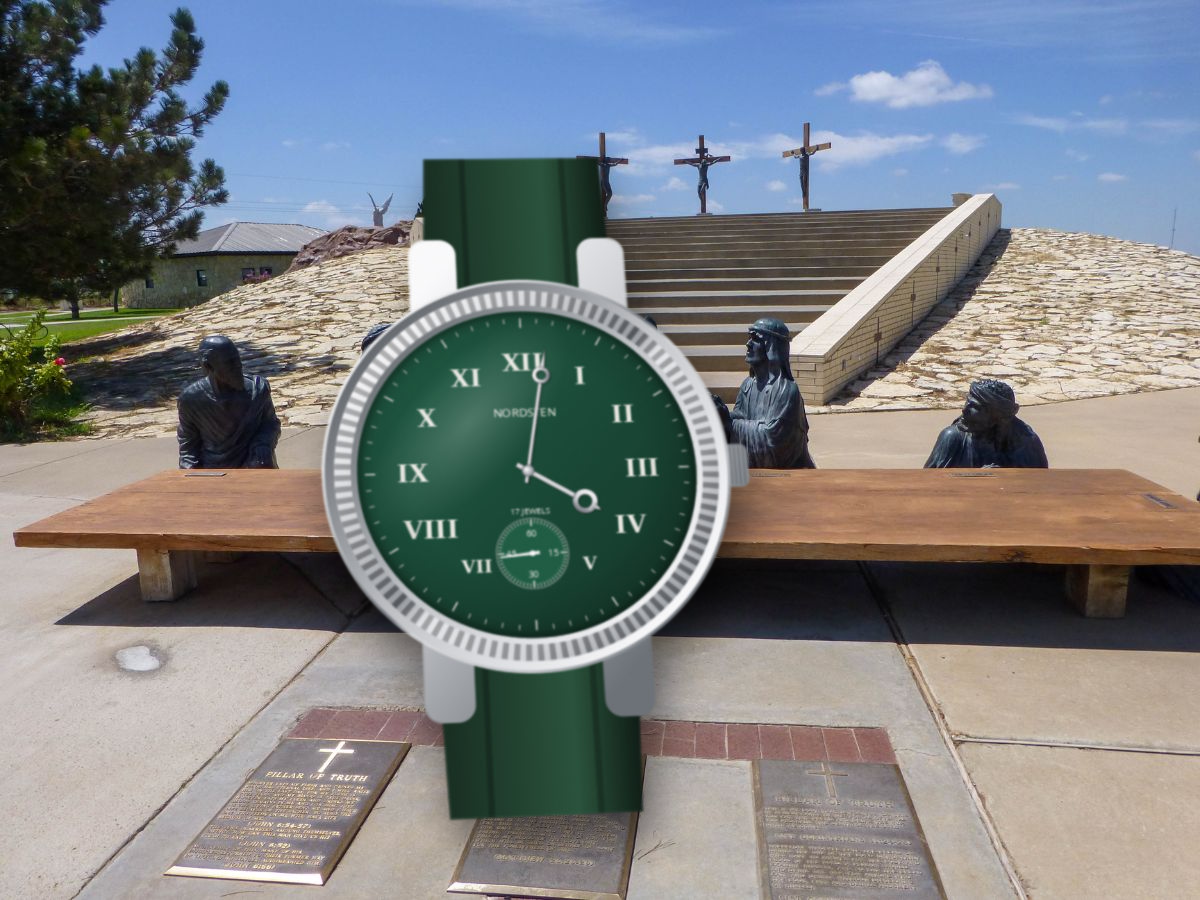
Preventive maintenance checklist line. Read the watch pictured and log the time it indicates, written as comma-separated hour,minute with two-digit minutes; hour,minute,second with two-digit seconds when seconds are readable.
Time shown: 4,01,44
